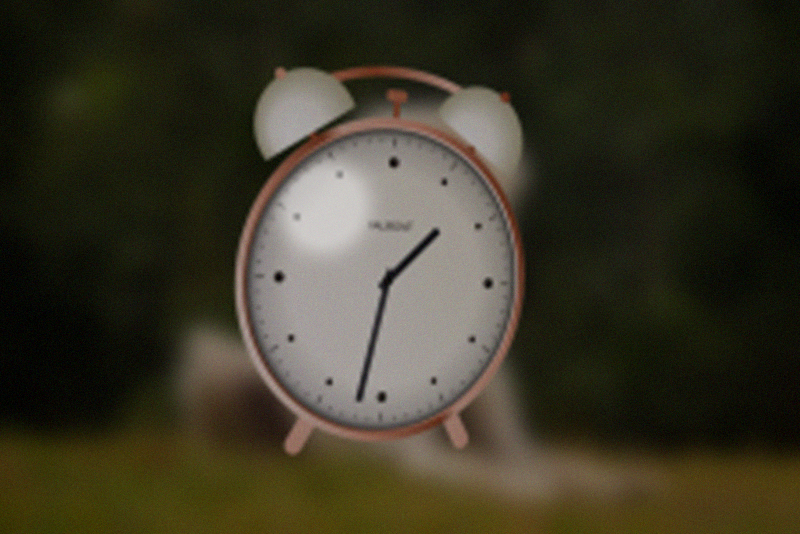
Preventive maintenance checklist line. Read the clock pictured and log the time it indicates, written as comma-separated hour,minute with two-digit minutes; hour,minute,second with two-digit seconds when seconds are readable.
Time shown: 1,32
